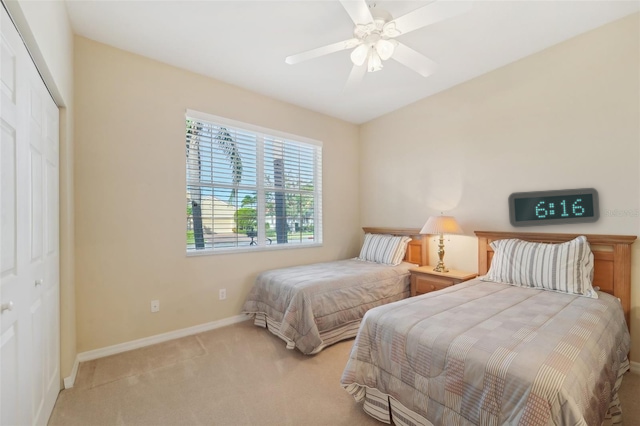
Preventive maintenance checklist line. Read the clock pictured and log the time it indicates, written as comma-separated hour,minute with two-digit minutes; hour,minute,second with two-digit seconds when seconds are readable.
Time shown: 6,16
